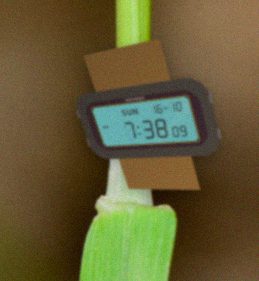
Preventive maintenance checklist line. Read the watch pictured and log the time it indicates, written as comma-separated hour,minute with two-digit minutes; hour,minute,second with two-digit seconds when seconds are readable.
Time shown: 7,38
